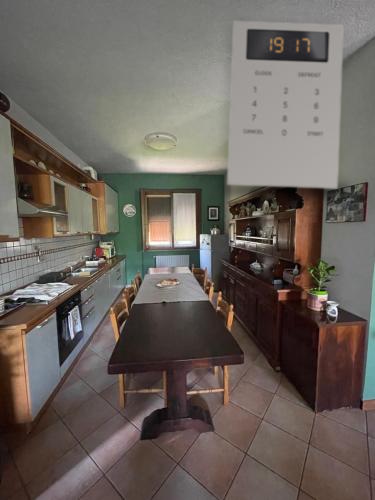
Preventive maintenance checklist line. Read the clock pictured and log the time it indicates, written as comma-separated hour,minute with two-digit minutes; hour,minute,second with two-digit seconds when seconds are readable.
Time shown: 19,17
